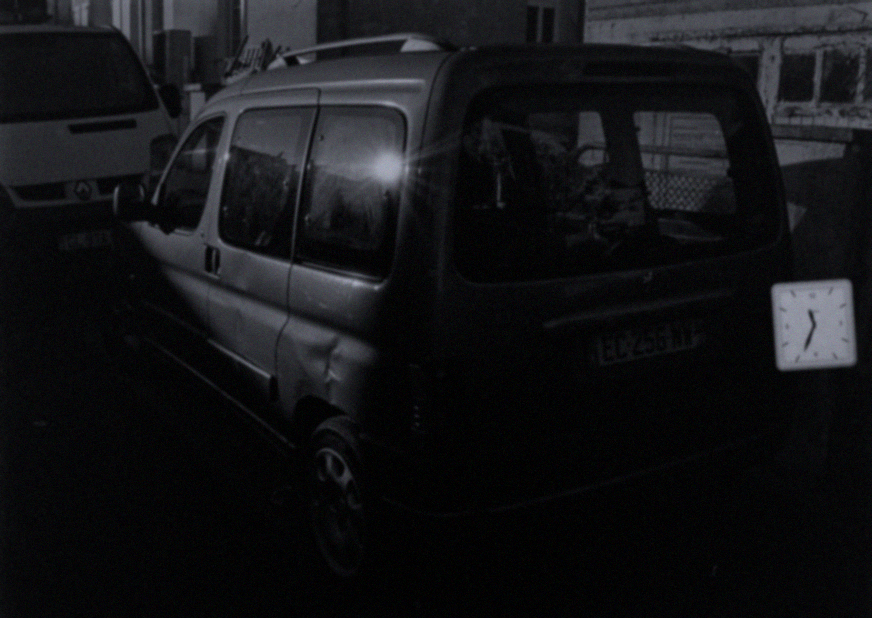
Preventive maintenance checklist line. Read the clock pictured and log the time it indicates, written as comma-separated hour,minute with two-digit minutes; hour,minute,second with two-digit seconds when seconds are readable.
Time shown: 11,34
